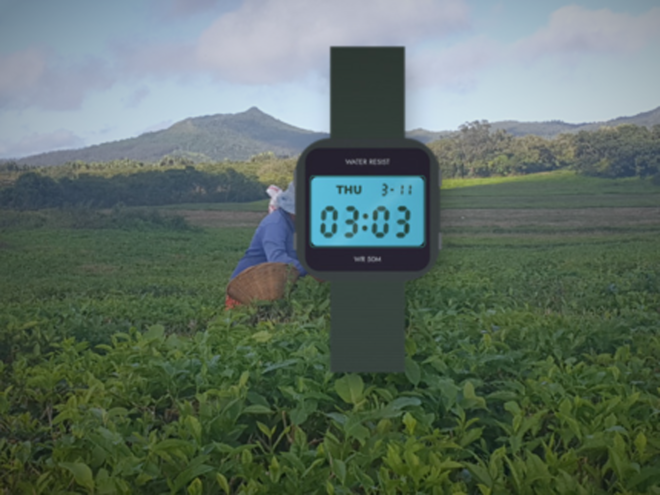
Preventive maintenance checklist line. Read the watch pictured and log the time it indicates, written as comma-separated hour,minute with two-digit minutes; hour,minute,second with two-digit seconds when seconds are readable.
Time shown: 3,03
